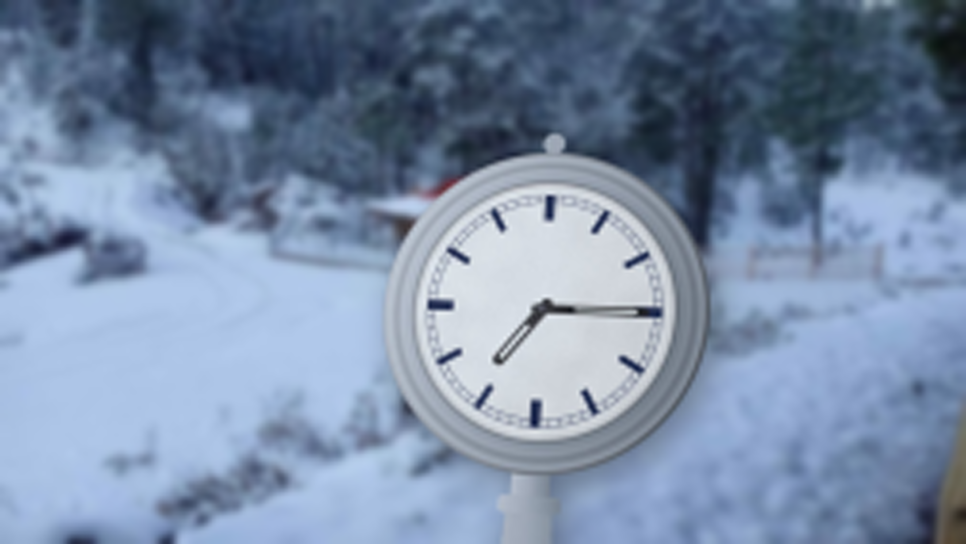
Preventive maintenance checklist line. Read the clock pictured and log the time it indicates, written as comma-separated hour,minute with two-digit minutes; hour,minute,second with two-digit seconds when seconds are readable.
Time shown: 7,15
